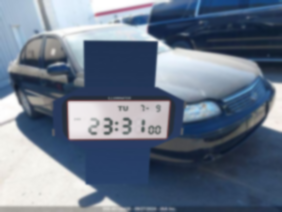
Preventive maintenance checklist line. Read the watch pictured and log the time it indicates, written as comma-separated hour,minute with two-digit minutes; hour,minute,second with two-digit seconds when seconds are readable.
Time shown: 23,31
